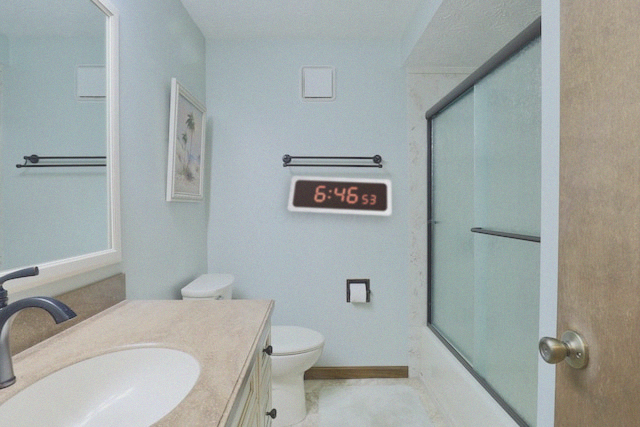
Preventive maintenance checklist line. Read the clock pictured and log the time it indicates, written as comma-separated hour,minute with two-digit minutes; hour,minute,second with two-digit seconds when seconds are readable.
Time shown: 6,46
